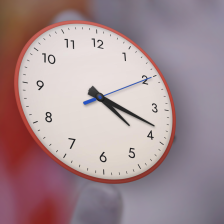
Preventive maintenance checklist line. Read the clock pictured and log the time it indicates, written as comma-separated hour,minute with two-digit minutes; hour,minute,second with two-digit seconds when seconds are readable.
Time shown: 4,18,10
